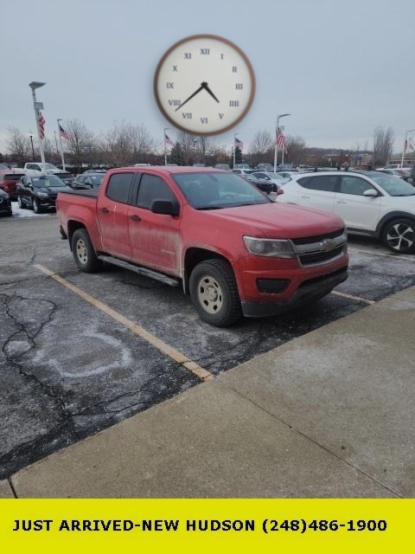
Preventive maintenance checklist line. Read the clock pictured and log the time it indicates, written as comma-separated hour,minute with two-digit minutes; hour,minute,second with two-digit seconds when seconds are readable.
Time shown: 4,38
